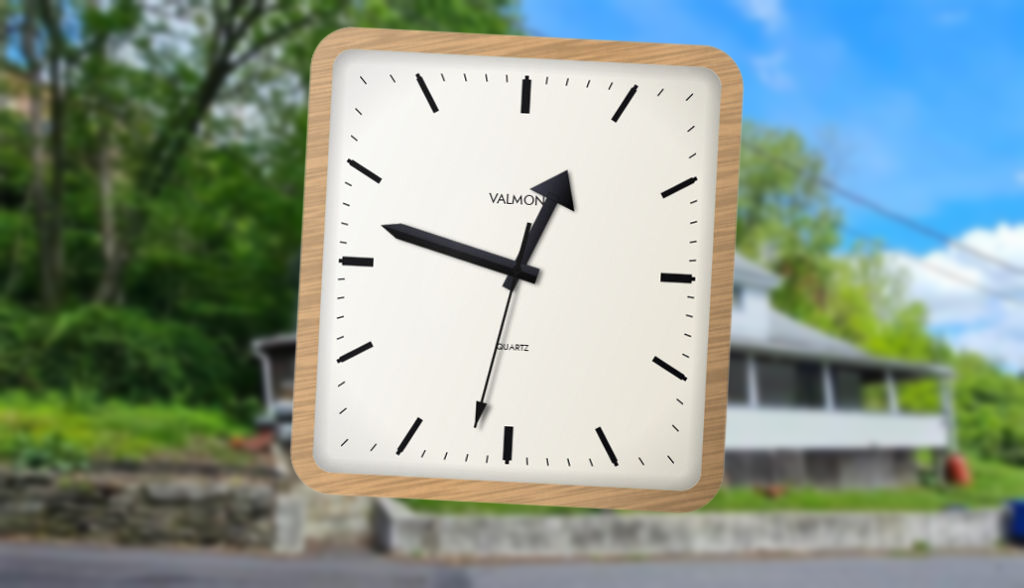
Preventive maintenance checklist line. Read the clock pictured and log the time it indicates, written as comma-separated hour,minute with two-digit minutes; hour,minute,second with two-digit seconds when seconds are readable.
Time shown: 12,47,32
